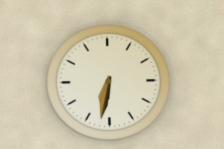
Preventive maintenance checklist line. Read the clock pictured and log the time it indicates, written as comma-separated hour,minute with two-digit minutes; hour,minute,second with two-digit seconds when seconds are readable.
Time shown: 6,32
